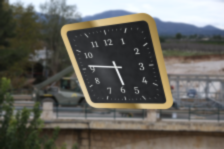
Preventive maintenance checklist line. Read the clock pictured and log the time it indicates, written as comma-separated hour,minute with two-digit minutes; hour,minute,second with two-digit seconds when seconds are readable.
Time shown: 5,46
